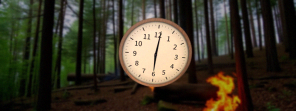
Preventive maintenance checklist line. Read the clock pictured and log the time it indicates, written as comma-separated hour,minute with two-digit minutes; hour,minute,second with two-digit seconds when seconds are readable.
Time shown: 6,01
